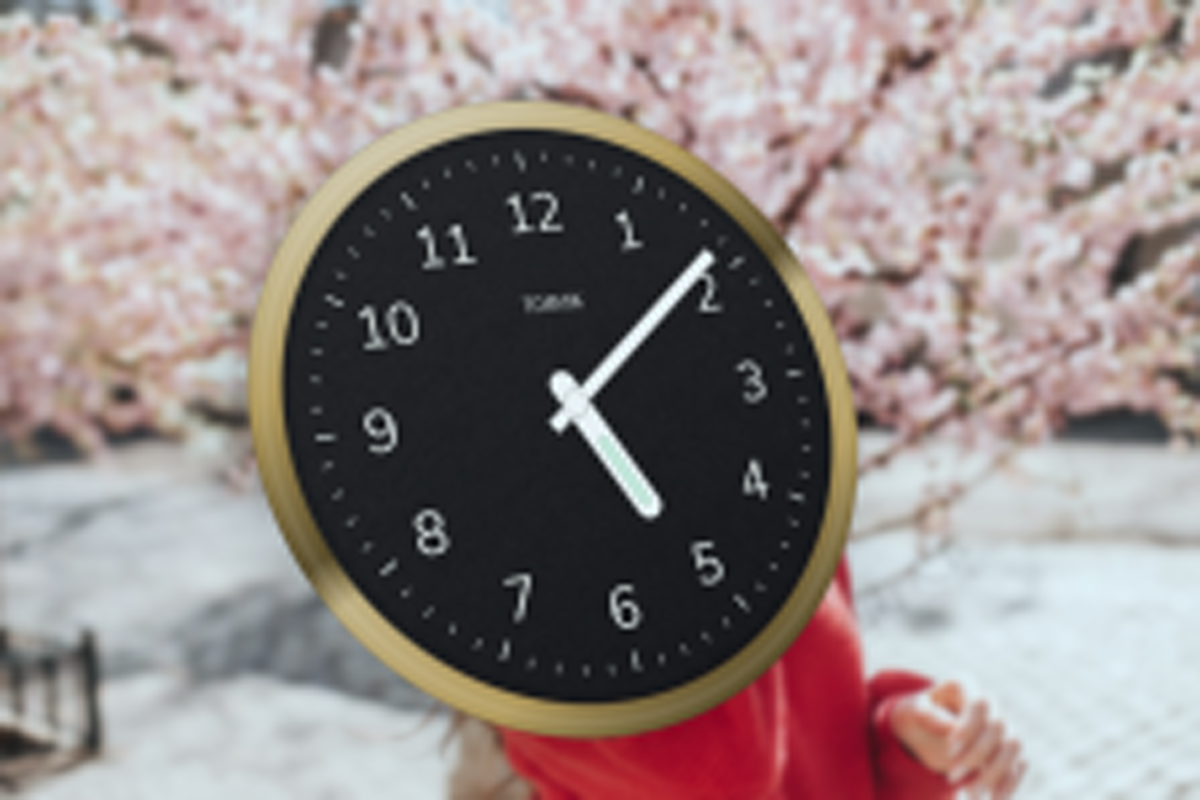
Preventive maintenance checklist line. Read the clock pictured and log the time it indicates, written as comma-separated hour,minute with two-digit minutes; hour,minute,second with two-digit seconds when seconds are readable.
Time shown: 5,09
